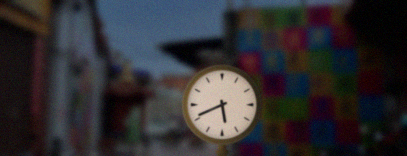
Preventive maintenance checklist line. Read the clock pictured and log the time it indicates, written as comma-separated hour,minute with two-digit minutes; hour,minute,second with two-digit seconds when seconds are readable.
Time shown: 5,41
